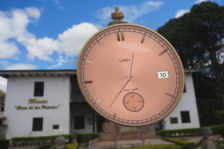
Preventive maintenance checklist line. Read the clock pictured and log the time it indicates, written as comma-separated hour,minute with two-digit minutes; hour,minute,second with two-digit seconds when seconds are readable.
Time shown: 12,37
